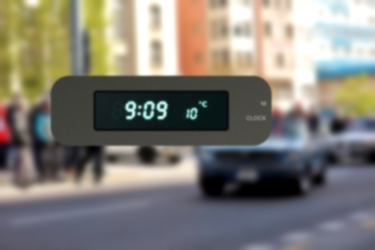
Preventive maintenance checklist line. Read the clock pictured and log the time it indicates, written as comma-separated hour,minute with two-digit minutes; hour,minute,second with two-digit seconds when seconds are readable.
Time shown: 9,09
